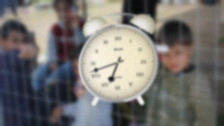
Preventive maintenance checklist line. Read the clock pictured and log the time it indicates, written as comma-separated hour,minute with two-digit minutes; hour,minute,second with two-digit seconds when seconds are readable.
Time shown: 6,42
